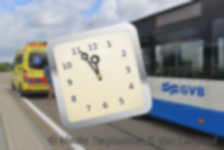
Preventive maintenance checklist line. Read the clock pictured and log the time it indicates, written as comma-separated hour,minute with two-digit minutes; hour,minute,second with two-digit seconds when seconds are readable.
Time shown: 11,56
